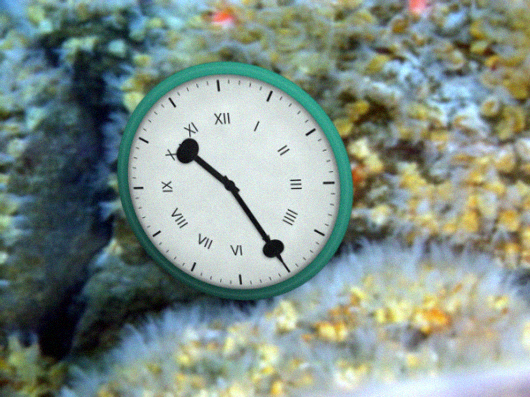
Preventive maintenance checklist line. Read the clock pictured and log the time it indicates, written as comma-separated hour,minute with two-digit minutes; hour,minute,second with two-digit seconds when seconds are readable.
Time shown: 10,25
